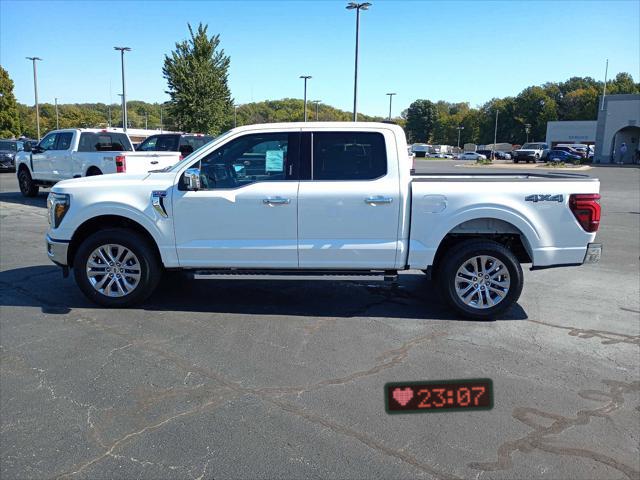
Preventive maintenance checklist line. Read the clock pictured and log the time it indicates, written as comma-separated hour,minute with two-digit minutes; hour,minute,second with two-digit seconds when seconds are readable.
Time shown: 23,07
